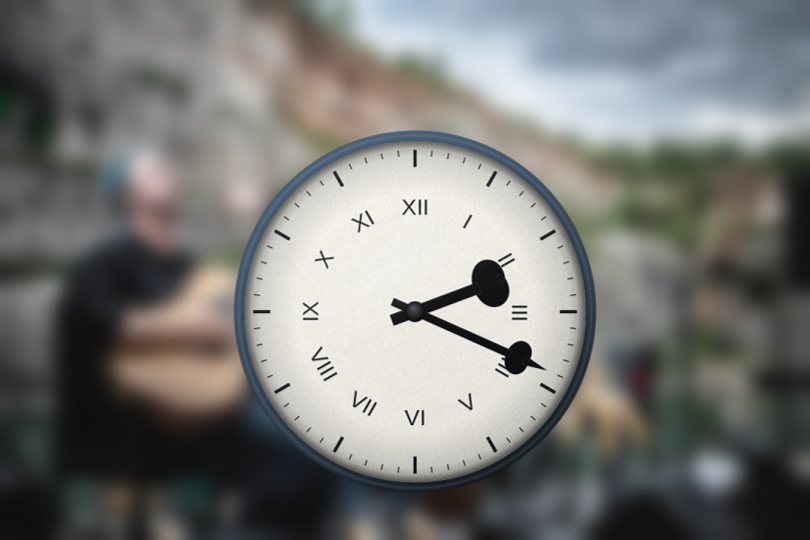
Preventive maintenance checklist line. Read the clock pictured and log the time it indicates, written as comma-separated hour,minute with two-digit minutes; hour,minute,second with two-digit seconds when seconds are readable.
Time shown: 2,19
